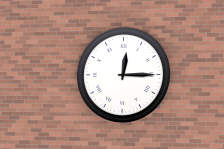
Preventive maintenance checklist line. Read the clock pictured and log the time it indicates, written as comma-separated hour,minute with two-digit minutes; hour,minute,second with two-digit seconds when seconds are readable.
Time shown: 12,15
